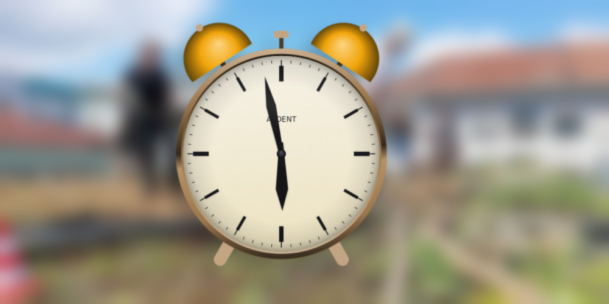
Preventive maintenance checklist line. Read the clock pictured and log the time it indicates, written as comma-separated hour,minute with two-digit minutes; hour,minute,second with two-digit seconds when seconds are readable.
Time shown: 5,58
